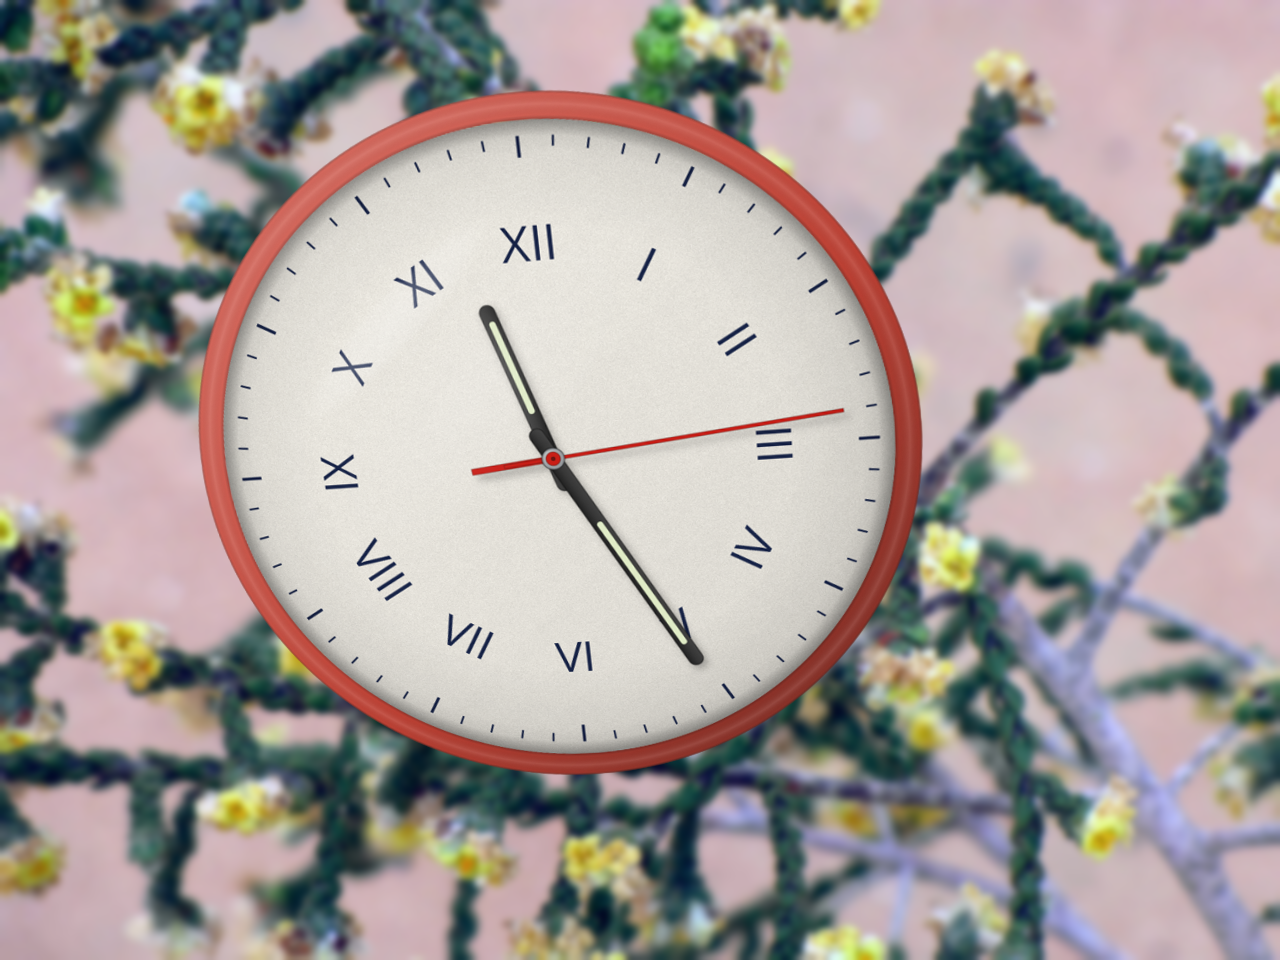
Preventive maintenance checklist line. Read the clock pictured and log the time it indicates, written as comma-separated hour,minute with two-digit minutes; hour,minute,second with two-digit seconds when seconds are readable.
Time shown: 11,25,14
